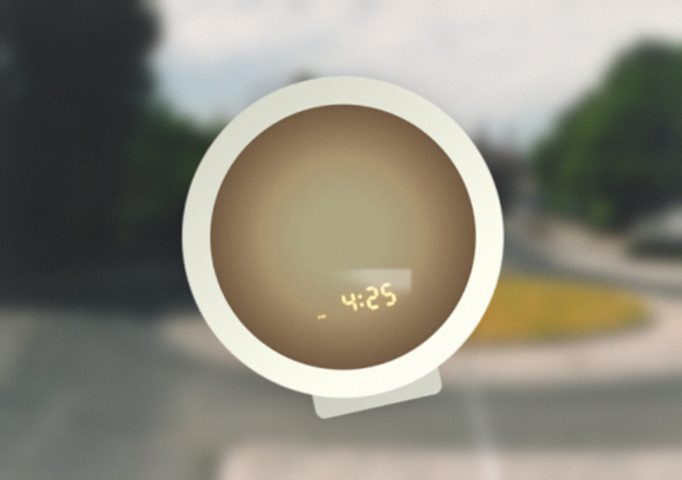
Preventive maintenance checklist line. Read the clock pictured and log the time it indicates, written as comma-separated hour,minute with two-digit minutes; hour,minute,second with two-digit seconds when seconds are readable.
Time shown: 4,25
